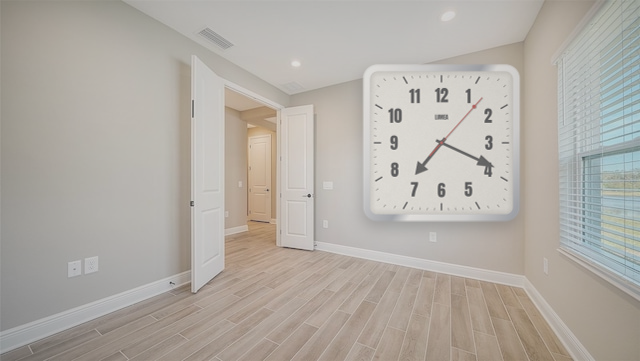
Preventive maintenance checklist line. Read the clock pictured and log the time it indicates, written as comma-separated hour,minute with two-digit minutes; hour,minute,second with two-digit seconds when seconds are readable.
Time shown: 7,19,07
